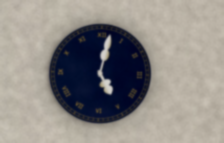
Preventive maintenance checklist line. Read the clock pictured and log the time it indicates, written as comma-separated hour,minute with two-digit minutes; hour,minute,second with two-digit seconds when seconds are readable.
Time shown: 5,02
